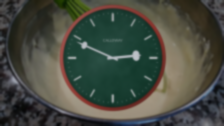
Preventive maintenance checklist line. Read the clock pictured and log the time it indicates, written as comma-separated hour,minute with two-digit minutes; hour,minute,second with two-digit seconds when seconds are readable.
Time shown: 2,49
